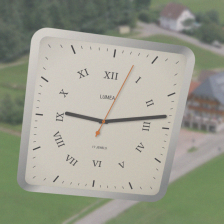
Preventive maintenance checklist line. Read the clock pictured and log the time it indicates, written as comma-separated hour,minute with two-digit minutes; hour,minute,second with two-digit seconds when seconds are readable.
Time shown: 9,13,03
